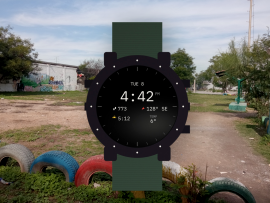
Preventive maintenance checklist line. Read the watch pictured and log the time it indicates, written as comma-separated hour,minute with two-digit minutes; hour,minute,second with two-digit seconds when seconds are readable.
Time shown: 4,42
